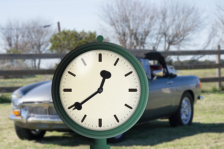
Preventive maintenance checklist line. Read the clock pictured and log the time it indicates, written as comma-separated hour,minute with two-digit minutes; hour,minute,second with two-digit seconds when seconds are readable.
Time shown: 12,39
